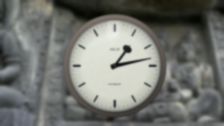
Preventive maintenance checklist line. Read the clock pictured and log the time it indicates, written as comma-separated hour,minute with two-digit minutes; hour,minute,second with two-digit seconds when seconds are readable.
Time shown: 1,13
